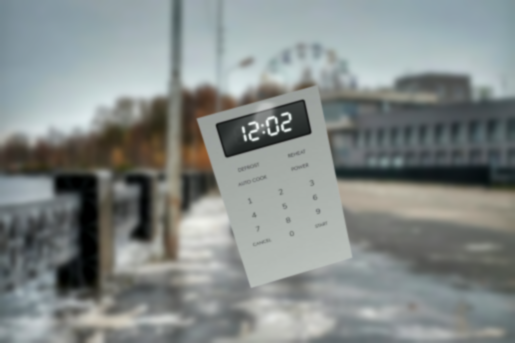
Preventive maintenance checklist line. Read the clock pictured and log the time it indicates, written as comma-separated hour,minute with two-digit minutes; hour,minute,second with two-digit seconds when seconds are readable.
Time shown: 12,02
